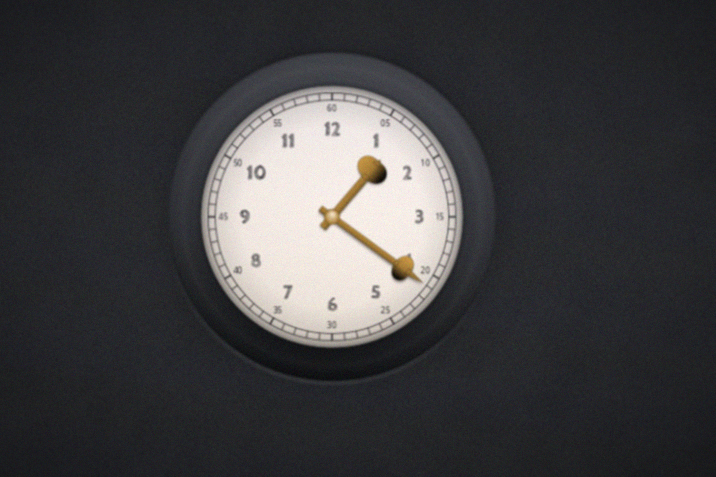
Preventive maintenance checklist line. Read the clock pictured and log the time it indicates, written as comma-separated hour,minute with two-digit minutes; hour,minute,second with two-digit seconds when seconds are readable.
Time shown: 1,21
